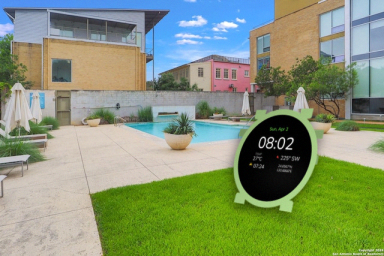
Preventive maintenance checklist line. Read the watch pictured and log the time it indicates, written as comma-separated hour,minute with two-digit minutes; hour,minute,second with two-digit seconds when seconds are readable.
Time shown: 8,02
